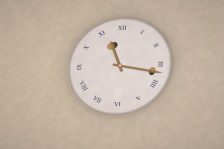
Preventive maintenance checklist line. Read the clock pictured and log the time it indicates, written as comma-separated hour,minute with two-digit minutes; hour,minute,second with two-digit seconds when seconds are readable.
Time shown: 11,17
